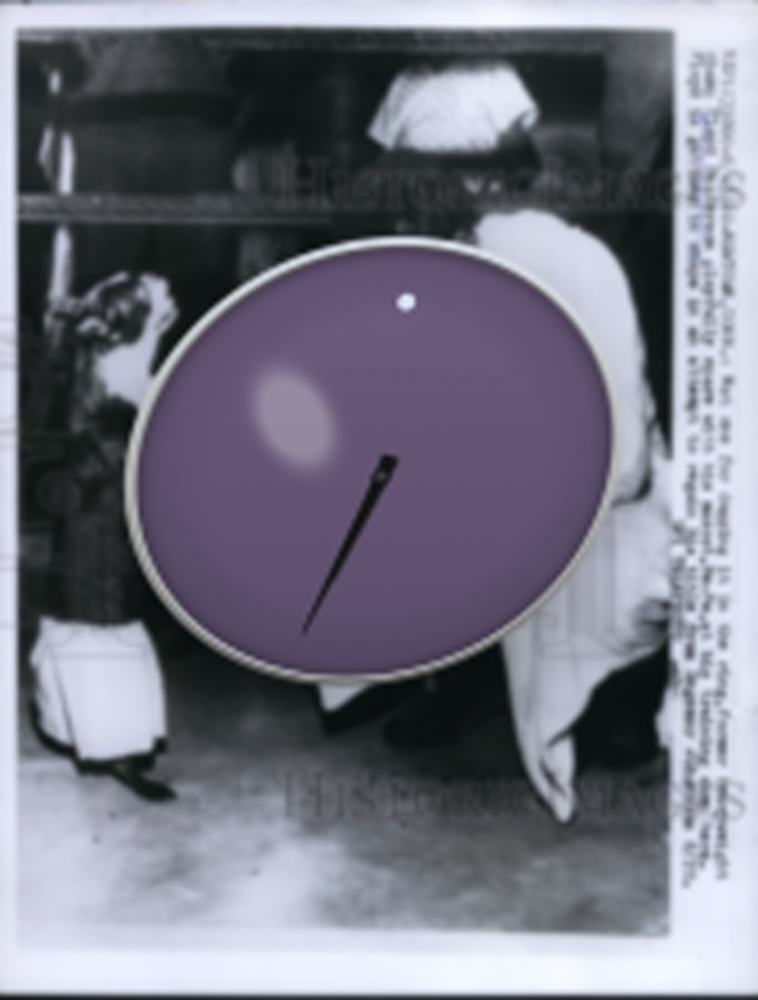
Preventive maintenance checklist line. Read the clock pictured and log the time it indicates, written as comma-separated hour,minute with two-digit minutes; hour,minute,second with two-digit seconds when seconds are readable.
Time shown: 6,33
